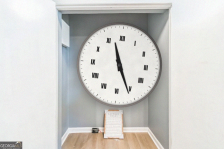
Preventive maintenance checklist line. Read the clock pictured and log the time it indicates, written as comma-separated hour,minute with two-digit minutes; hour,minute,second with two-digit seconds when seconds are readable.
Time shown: 11,26
